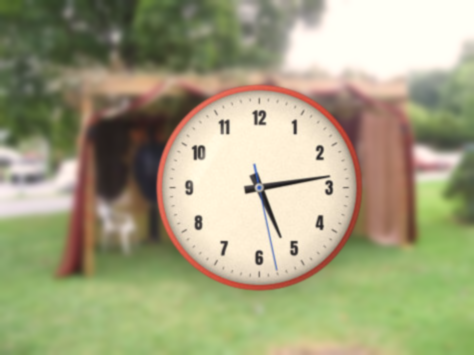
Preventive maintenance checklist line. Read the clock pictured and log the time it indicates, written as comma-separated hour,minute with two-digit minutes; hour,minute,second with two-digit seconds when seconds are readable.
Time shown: 5,13,28
